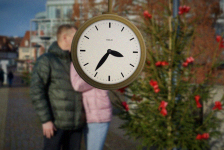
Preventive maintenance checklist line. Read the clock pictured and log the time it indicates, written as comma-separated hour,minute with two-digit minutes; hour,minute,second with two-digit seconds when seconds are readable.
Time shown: 3,36
